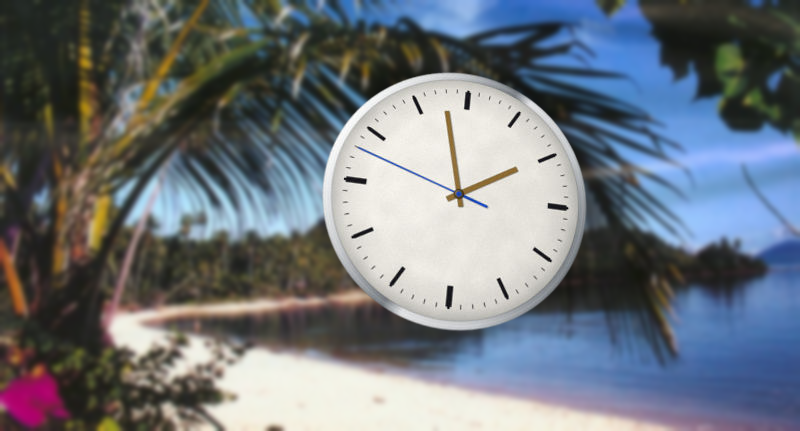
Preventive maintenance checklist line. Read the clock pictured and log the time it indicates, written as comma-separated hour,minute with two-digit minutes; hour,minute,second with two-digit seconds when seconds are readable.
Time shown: 1,57,48
